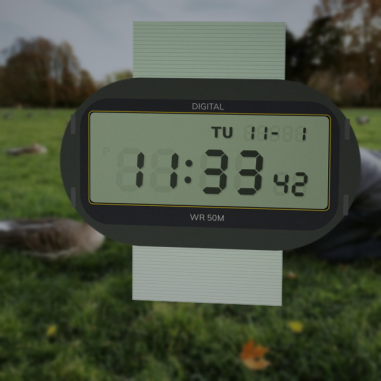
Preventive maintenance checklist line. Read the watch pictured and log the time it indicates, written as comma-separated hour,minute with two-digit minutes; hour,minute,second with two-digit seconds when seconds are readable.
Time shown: 11,33,42
